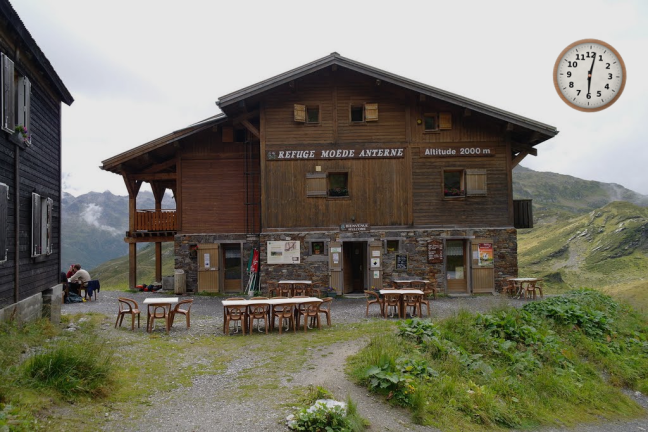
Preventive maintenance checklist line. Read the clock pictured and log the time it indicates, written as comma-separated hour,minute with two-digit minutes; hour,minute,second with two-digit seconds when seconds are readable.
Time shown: 6,02
